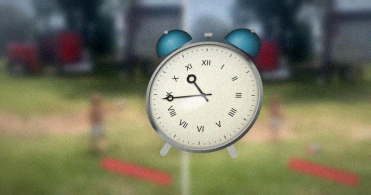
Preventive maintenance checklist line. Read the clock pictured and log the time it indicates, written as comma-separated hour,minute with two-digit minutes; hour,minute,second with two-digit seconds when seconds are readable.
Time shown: 10,44
